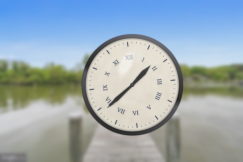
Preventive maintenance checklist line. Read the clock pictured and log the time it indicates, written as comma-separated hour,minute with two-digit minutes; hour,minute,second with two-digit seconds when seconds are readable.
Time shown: 1,39
